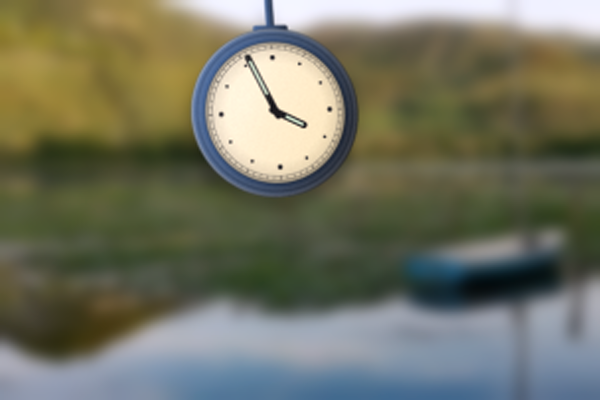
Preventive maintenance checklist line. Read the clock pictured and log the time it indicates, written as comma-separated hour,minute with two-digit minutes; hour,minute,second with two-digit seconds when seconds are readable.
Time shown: 3,56
